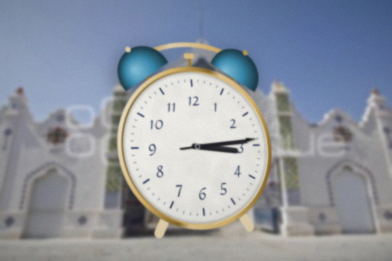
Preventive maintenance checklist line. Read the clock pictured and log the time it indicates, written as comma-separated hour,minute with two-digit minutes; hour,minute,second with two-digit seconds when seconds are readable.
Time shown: 3,14,14
